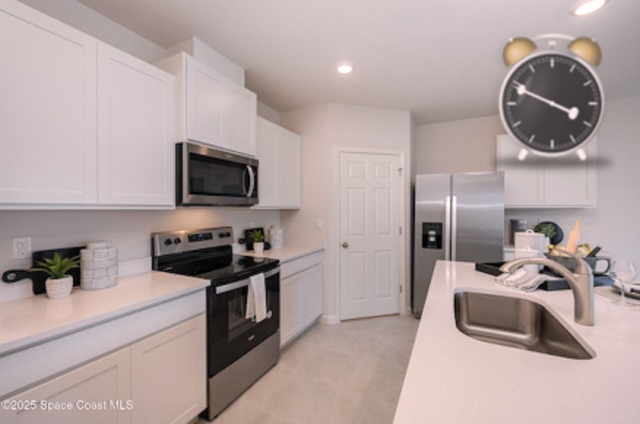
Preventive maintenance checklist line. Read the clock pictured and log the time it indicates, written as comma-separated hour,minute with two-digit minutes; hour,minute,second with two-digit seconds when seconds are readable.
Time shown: 3,49
